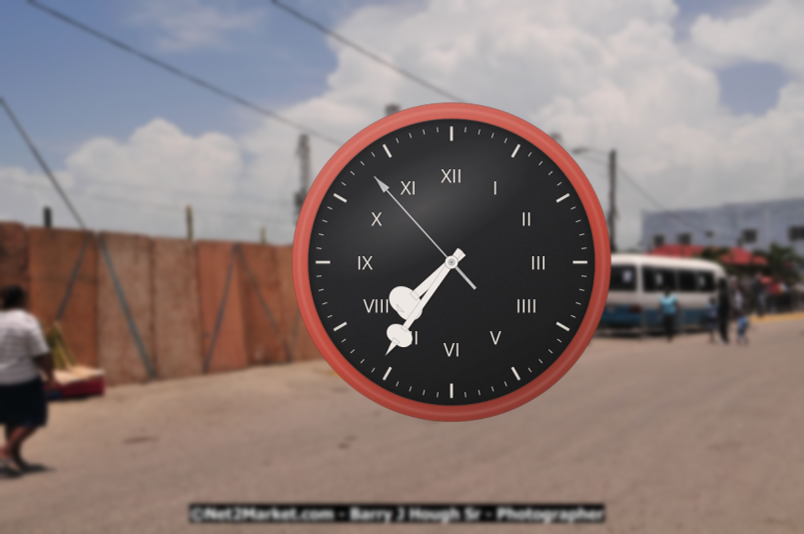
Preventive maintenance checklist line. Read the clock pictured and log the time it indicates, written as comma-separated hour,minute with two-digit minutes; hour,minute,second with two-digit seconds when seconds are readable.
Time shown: 7,35,53
